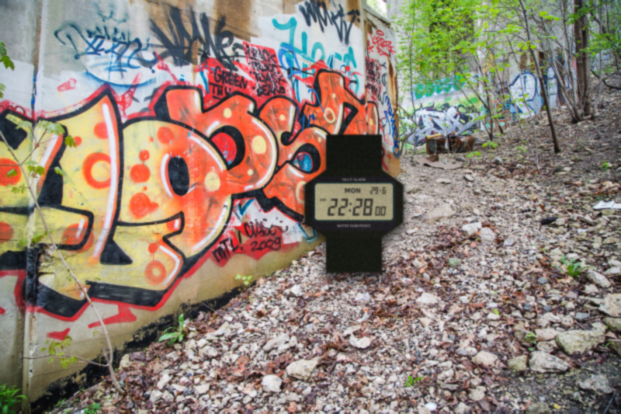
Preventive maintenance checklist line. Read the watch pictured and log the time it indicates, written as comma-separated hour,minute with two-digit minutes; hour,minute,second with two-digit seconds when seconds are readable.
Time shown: 22,28
